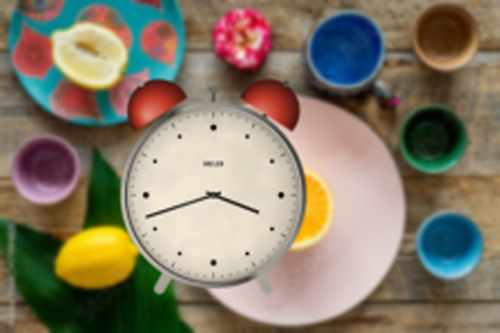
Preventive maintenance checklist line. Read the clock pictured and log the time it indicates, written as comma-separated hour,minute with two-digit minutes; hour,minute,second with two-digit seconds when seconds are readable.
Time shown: 3,42
